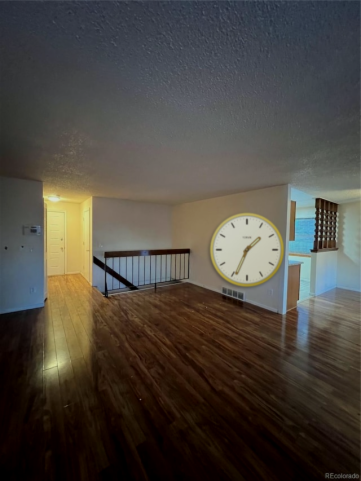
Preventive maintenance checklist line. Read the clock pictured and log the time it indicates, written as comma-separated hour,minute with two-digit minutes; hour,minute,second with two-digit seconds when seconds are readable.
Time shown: 1,34
